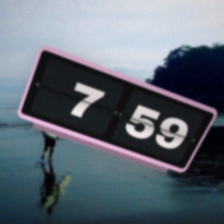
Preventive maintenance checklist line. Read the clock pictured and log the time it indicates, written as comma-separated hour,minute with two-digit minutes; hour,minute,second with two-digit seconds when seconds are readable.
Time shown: 7,59
